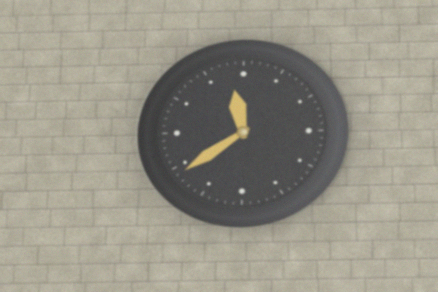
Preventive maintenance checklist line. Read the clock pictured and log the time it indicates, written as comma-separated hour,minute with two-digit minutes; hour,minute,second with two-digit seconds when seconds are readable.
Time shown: 11,39
